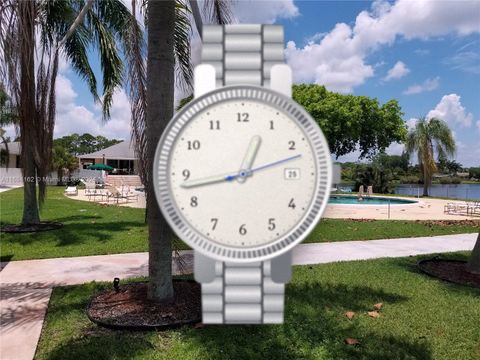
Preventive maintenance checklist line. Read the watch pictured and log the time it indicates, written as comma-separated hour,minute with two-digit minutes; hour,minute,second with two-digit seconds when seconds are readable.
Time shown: 12,43,12
